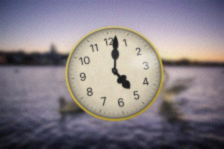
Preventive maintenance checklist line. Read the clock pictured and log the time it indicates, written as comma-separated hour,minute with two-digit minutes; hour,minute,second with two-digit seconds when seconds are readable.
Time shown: 5,02
